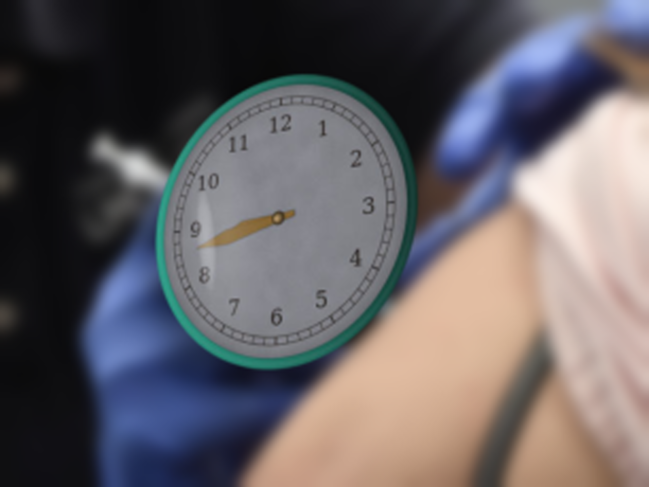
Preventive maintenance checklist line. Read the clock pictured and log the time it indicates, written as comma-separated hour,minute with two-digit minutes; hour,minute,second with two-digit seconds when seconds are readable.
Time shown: 8,43
